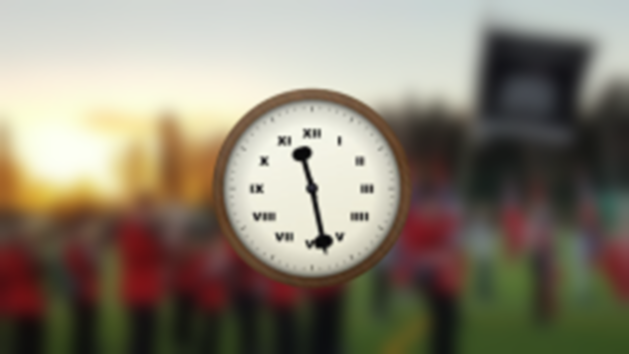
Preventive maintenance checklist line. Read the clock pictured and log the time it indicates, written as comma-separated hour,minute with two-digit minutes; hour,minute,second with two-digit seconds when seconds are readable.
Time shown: 11,28
